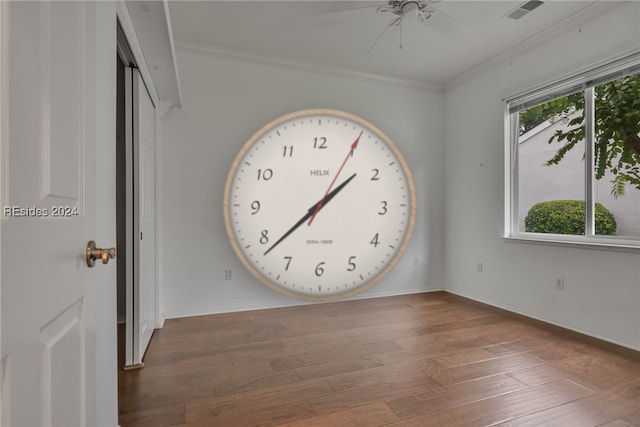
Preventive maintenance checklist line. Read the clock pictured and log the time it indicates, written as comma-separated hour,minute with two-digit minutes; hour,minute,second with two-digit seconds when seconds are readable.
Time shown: 1,38,05
